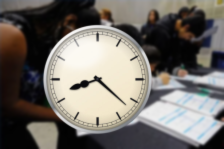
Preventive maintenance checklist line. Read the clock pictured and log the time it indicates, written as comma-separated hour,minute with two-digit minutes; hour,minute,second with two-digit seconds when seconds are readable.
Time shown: 8,22
